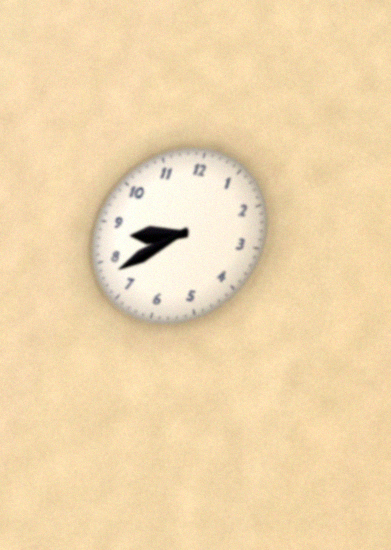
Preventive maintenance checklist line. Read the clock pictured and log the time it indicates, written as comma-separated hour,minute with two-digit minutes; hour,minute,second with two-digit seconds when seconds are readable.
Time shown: 8,38
